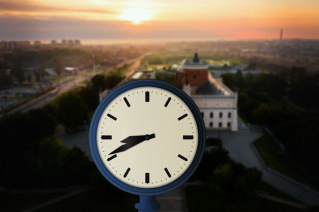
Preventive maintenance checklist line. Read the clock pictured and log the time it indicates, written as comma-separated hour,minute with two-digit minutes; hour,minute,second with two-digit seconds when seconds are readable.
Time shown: 8,41
